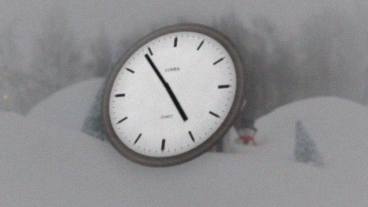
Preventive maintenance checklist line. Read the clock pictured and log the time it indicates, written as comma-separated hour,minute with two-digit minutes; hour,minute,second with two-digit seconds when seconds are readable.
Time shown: 4,54
